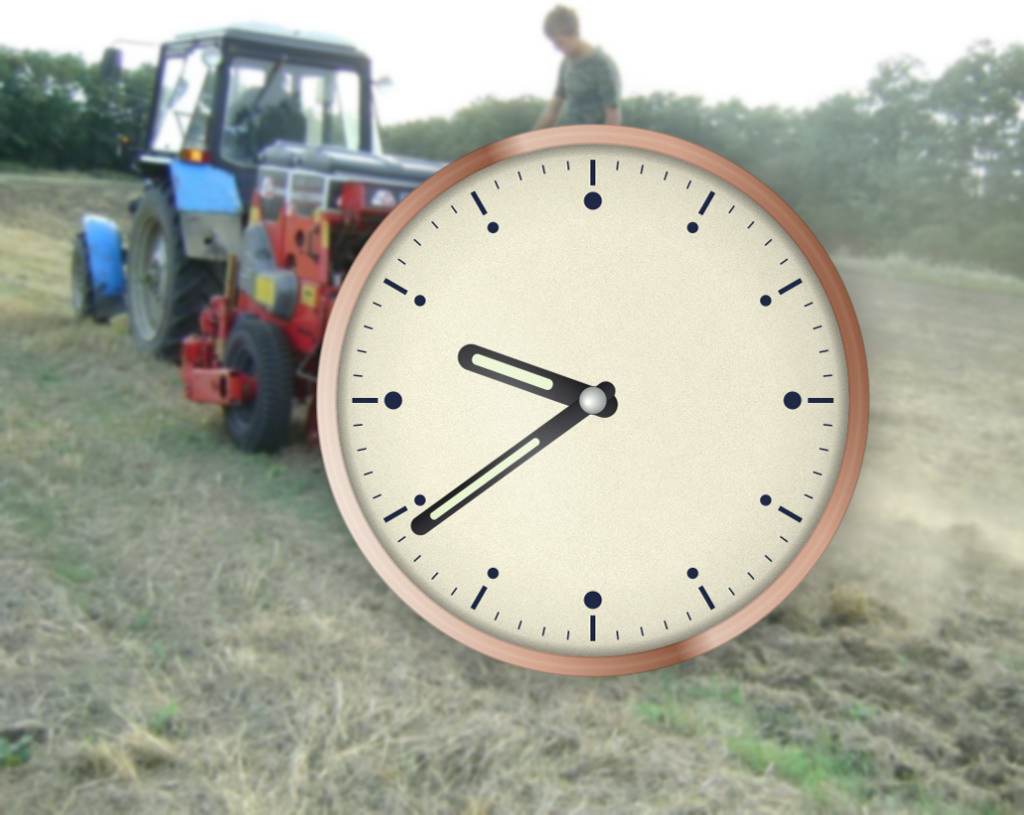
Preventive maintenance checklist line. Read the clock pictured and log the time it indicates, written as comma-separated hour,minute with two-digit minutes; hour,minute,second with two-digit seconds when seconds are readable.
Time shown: 9,39
